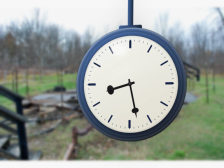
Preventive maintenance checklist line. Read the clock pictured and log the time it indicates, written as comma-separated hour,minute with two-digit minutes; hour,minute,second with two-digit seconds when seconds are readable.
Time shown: 8,28
